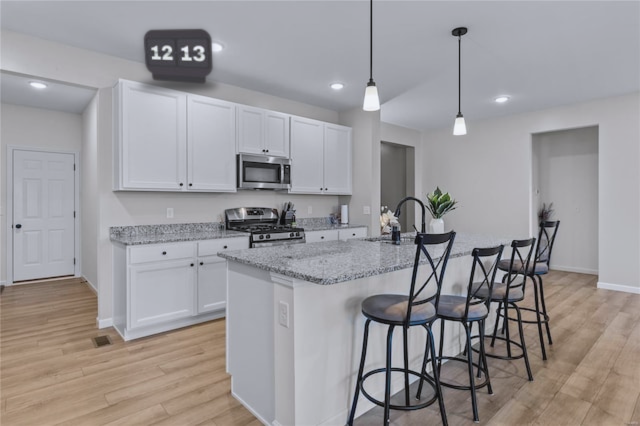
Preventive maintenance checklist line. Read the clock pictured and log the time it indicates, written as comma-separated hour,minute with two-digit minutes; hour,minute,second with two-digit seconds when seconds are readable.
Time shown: 12,13
